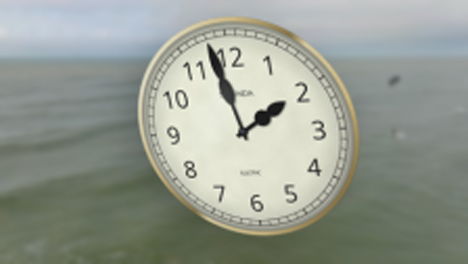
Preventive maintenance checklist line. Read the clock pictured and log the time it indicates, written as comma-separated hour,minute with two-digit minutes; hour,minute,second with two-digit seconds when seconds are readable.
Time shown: 1,58
